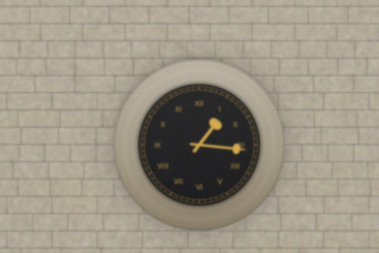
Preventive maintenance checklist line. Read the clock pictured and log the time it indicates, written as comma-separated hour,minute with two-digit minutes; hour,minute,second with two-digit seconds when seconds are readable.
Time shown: 1,16
